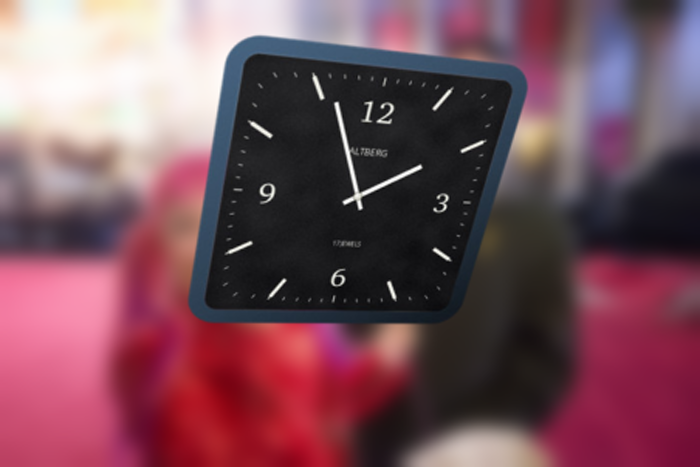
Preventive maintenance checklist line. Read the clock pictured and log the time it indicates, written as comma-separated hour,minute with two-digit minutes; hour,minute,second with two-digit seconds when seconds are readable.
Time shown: 1,56
